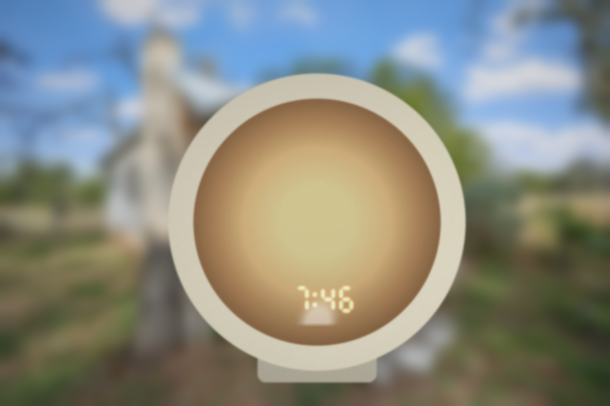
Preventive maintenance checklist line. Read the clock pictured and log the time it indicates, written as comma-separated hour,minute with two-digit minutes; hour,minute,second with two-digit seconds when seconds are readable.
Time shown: 7,46
